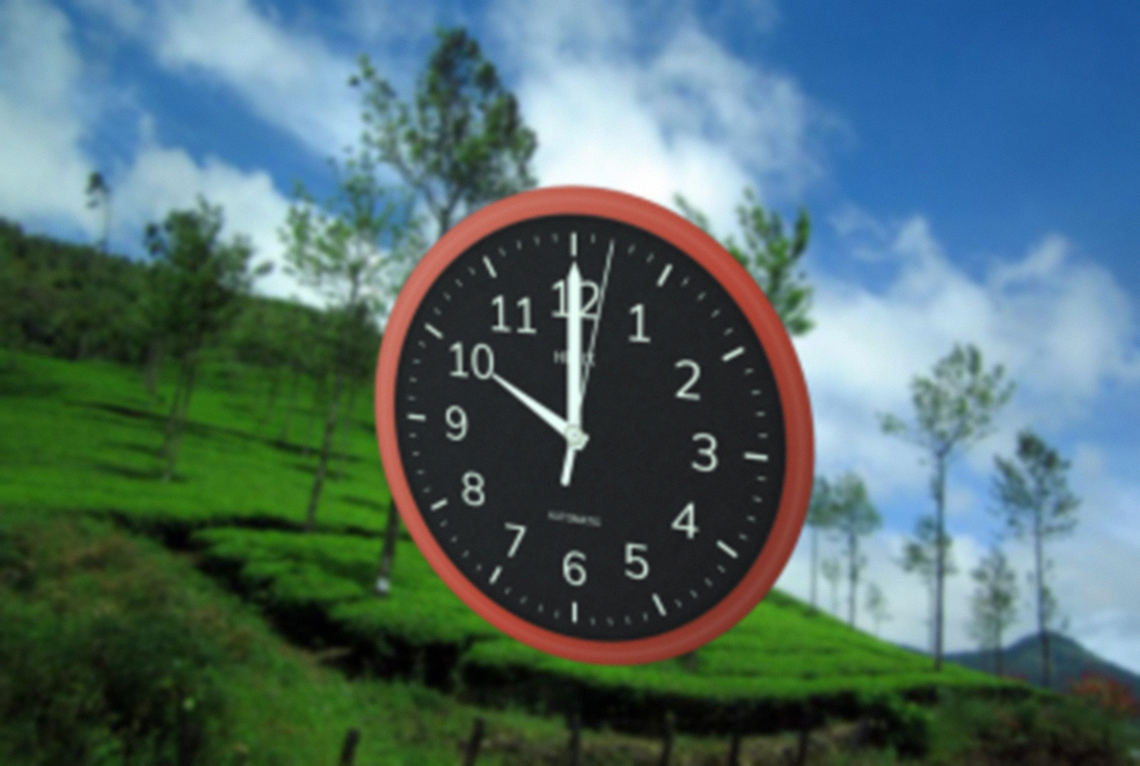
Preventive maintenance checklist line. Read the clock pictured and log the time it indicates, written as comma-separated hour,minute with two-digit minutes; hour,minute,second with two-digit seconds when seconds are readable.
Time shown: 10,00,02
